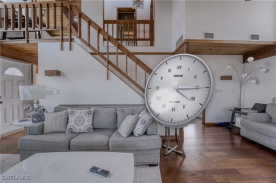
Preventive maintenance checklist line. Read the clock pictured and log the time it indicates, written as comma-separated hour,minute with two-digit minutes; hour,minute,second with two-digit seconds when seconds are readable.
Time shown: 4,15
